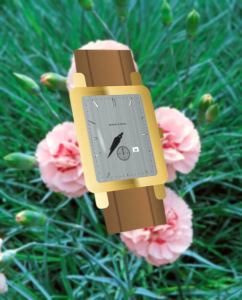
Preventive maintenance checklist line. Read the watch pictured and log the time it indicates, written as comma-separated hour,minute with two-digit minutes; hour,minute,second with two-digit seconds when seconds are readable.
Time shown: 7,37
